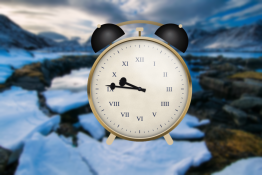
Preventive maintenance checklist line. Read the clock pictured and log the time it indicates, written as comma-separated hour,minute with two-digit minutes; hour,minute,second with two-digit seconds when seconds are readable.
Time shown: 9,46
